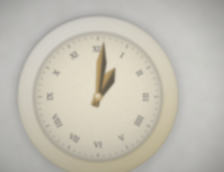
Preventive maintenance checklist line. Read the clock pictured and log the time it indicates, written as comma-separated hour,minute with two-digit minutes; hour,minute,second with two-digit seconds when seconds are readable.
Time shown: 1,01
